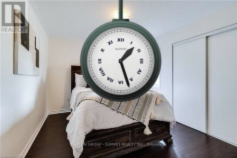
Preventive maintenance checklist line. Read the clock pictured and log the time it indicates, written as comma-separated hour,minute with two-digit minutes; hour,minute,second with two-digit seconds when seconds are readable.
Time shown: 1,27
